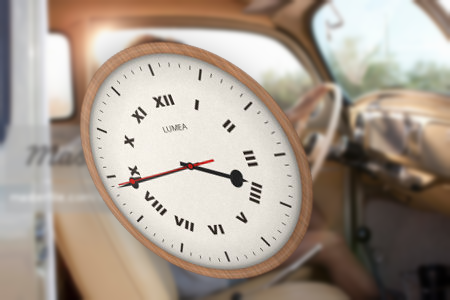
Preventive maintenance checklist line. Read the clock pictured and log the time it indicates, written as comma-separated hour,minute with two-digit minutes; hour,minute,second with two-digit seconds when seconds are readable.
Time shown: 3,43,44
